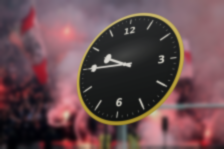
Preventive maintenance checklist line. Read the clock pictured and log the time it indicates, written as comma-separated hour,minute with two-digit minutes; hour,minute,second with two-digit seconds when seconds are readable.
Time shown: 9,45
